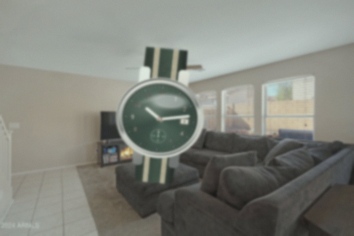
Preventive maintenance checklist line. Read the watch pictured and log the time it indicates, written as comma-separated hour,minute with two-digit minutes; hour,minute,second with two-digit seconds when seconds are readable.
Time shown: 10,13
